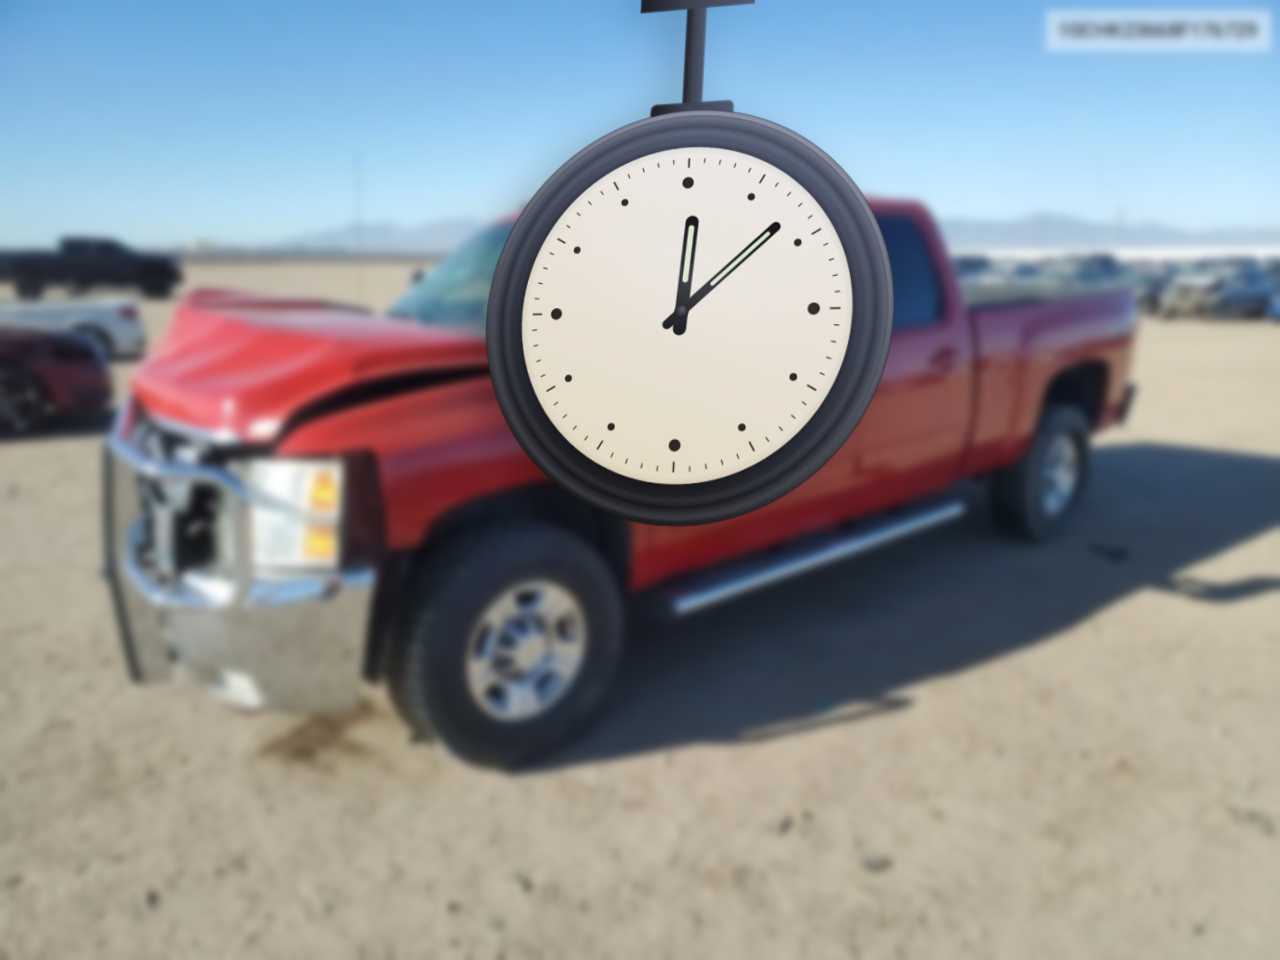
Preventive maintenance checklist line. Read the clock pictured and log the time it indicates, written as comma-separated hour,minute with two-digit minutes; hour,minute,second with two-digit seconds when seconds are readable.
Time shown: 12,08
